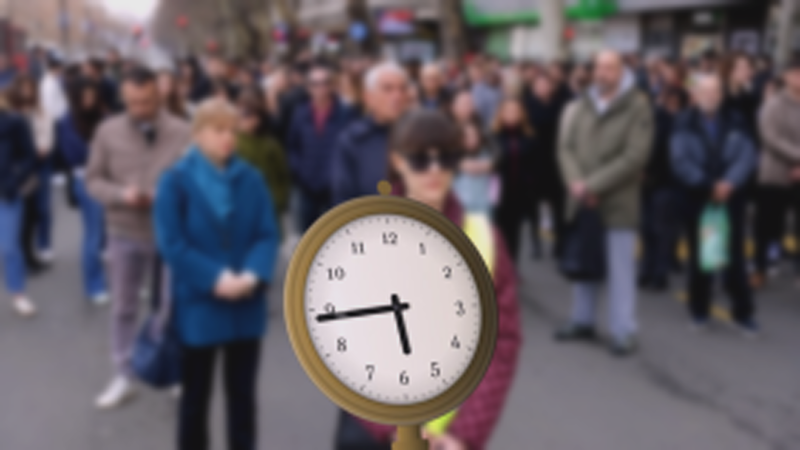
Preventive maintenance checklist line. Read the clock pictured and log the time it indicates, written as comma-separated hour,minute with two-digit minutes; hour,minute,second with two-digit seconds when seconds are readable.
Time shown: 5,44
